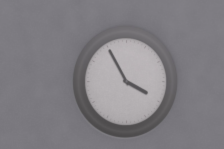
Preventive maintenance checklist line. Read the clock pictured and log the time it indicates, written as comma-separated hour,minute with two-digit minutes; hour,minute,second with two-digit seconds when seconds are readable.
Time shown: 3,55
